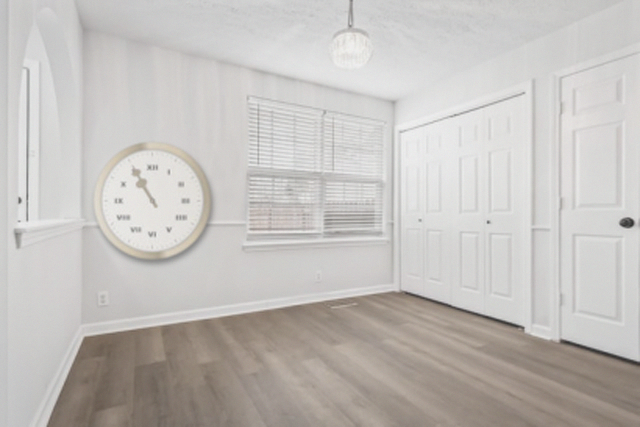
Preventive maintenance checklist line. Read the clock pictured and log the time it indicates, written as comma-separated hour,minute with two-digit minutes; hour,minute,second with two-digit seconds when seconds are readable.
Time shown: 10,55
